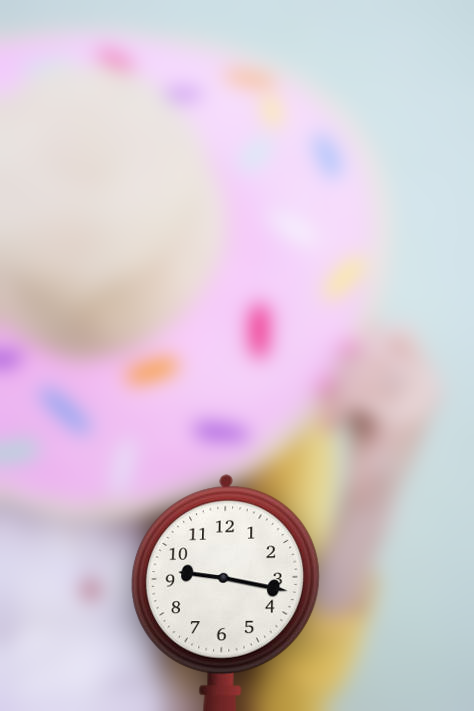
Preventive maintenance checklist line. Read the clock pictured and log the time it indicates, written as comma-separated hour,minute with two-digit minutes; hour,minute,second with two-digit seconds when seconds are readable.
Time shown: 9,17
